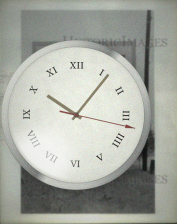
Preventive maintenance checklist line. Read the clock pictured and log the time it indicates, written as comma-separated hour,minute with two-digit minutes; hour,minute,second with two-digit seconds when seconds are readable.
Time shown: 10,06,17
